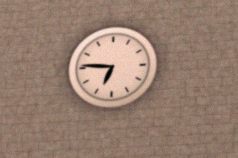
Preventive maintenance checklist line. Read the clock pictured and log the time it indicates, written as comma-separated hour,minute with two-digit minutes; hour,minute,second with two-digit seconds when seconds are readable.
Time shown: 6,46
